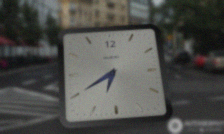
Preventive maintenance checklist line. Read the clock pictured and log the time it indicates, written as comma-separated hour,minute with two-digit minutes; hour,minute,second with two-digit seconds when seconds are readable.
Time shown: 6,40
